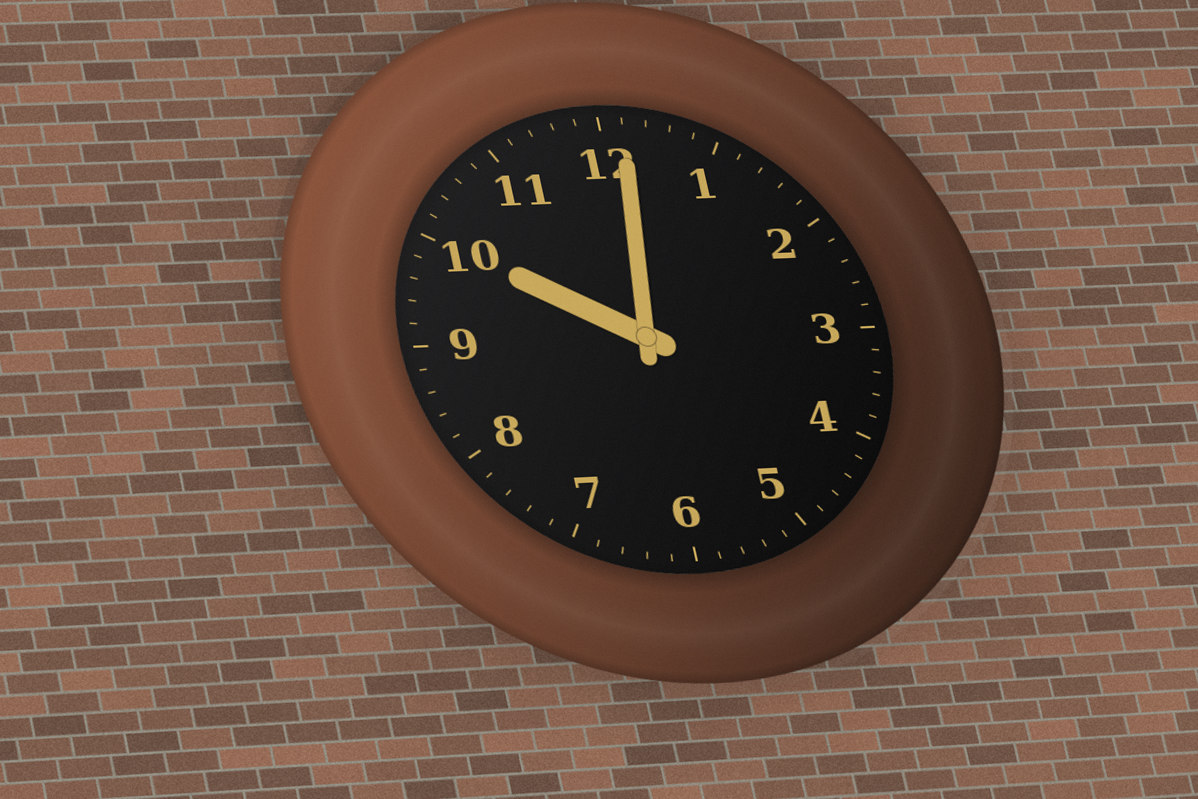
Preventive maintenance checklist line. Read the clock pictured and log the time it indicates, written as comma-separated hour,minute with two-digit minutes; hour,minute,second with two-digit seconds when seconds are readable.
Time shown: 10,01
